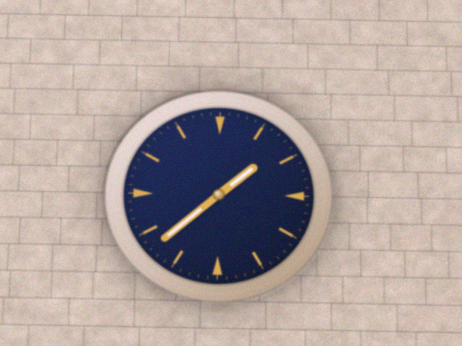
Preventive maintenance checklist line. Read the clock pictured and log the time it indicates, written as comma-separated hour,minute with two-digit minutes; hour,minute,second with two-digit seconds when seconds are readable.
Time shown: 1,38
